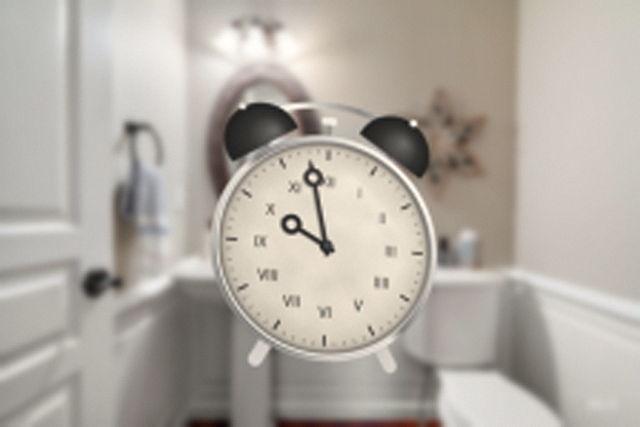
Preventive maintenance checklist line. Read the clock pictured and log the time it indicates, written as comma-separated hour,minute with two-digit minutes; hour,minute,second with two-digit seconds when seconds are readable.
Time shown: 9,58
